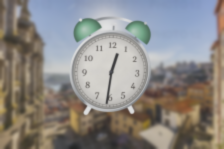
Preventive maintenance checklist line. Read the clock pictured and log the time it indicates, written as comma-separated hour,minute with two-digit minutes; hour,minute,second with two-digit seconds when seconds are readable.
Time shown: 12,31
